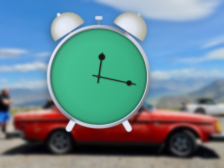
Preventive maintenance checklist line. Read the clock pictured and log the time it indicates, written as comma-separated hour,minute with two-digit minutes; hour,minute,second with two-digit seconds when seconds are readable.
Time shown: 12,17
